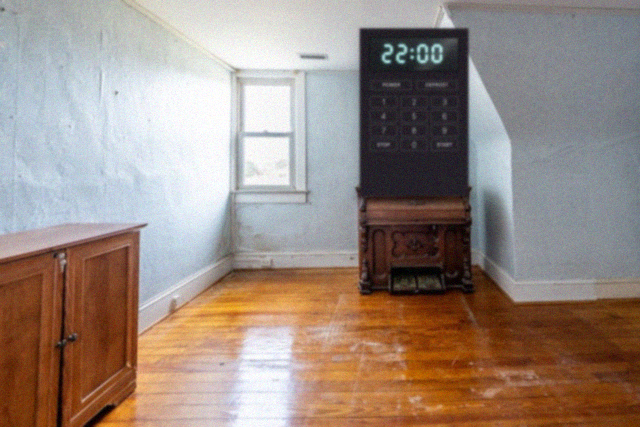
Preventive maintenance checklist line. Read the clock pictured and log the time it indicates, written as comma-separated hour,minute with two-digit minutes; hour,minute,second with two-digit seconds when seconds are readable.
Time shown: 22,00
